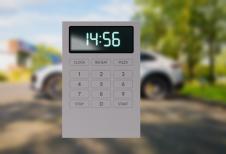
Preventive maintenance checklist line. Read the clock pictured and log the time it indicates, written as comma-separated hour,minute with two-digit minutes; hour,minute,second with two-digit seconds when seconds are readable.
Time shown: 14,56
